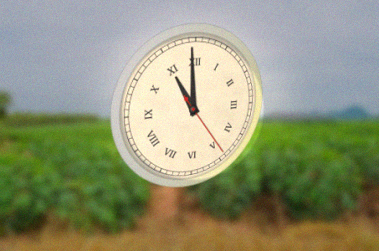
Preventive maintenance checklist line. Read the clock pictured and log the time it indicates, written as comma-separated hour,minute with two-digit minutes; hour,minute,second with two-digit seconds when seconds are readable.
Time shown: 10,59,24
